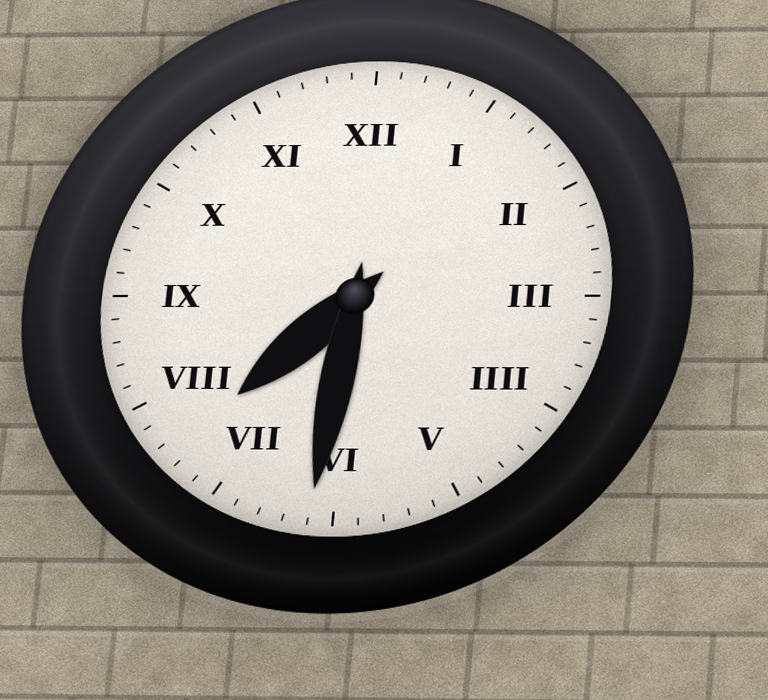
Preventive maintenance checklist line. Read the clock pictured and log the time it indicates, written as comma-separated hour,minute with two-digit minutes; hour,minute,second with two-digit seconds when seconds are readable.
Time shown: 7,31
